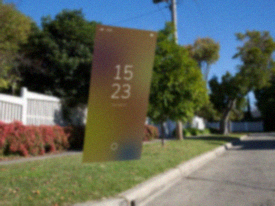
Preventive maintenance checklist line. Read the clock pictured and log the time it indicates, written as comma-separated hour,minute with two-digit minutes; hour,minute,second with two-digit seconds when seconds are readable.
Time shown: 15,23
